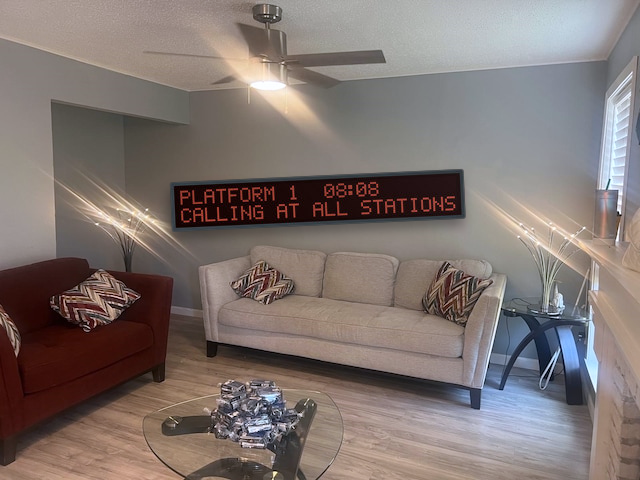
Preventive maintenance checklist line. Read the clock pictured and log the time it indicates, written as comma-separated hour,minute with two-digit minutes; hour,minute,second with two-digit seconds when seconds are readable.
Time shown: 8,08
